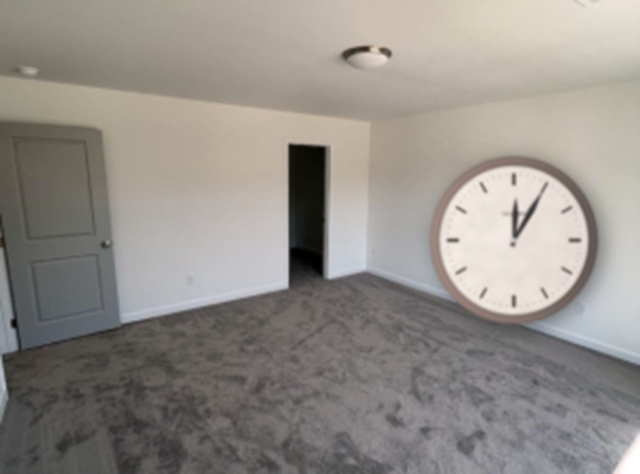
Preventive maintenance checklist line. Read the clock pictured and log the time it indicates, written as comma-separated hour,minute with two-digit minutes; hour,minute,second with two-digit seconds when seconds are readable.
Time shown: 12,05
